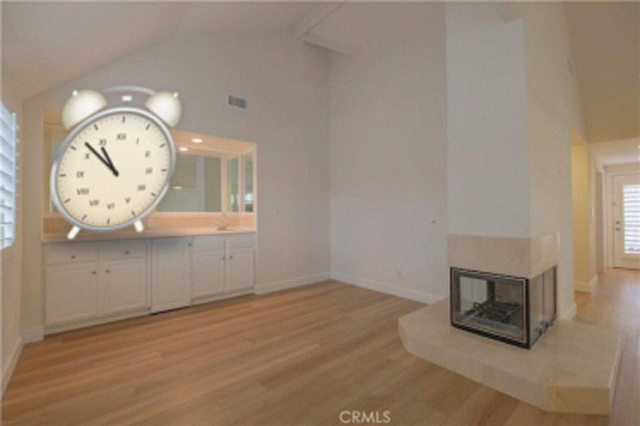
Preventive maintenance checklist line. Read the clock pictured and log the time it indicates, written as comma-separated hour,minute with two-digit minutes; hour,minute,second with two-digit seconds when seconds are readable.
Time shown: 10,52
